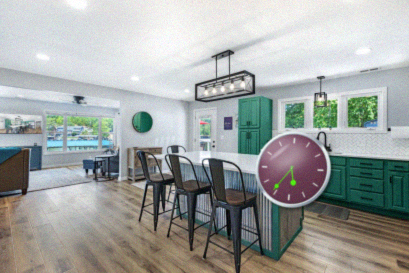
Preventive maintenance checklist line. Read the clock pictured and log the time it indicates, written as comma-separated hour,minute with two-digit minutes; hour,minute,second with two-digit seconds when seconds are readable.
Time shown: 5,36
